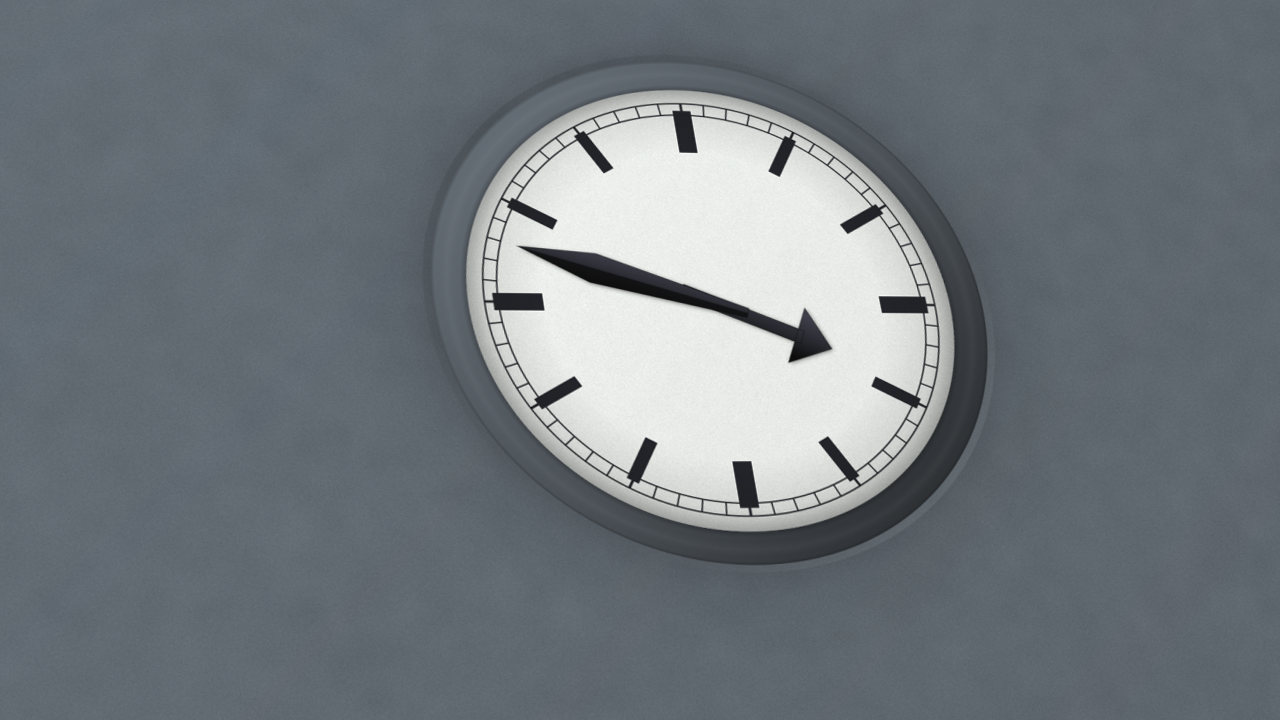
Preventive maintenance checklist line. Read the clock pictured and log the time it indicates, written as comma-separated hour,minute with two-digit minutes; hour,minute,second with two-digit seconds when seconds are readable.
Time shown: 3,48
